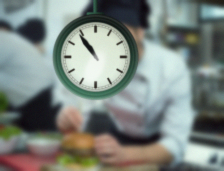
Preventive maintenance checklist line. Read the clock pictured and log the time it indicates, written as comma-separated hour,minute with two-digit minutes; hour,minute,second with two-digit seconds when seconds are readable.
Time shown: 10,54
